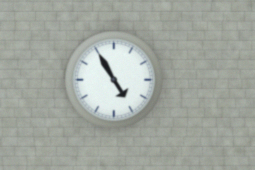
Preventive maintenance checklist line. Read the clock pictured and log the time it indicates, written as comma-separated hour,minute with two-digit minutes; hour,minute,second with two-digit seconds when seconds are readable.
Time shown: 4,55
